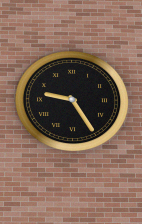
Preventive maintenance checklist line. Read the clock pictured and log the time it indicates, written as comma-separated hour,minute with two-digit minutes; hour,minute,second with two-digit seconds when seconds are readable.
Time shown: 9,25
